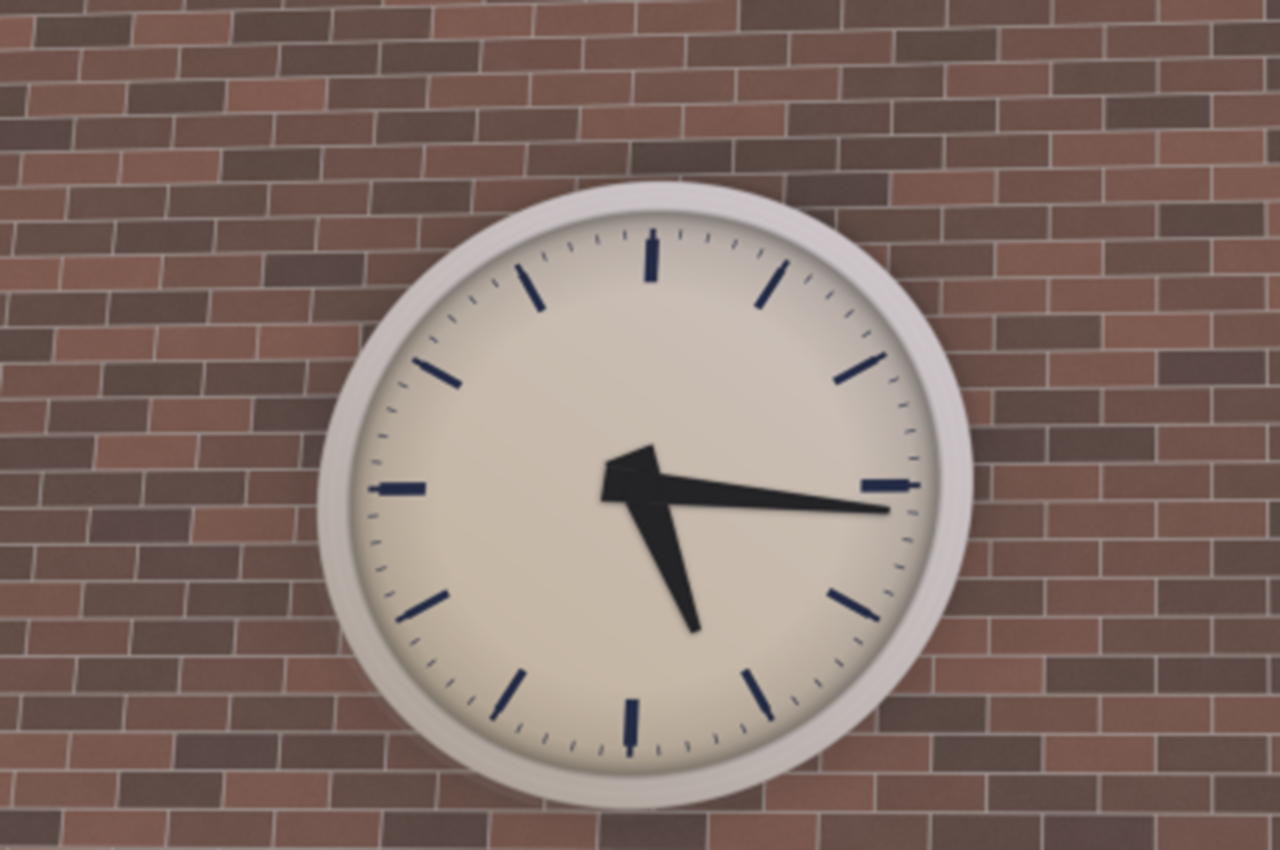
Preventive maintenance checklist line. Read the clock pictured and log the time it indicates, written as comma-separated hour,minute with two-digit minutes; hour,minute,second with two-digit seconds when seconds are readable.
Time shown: 5,16
